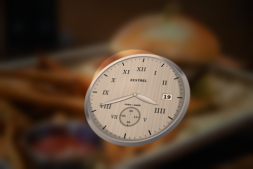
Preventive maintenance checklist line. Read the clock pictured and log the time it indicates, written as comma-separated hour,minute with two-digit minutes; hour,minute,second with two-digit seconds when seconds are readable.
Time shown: 3,41
